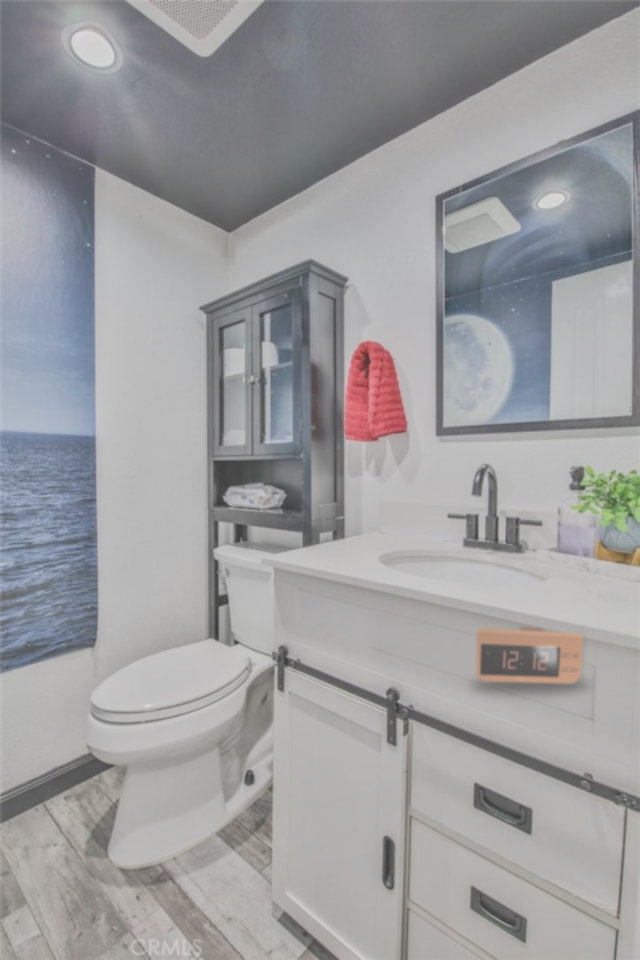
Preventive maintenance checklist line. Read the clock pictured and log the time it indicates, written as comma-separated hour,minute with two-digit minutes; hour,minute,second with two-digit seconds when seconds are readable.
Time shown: 12,12
